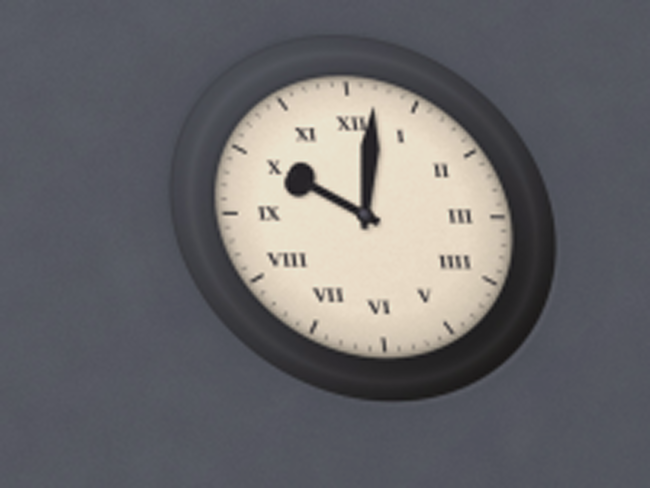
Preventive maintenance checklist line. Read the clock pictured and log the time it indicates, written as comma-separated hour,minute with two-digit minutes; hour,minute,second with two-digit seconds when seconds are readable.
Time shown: 10,02
